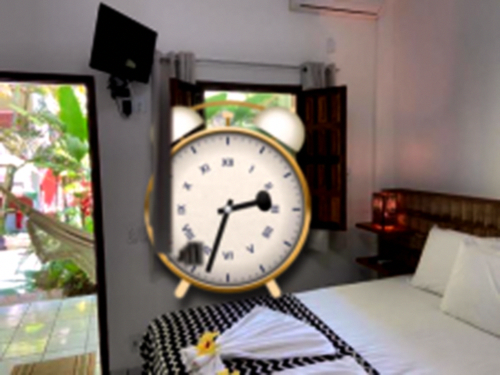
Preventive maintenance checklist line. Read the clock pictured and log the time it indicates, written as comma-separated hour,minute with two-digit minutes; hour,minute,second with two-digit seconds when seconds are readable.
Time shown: 2,33
